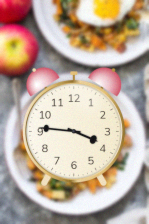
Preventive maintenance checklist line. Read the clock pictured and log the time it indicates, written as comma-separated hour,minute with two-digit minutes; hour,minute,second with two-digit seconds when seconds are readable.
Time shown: 3,46
